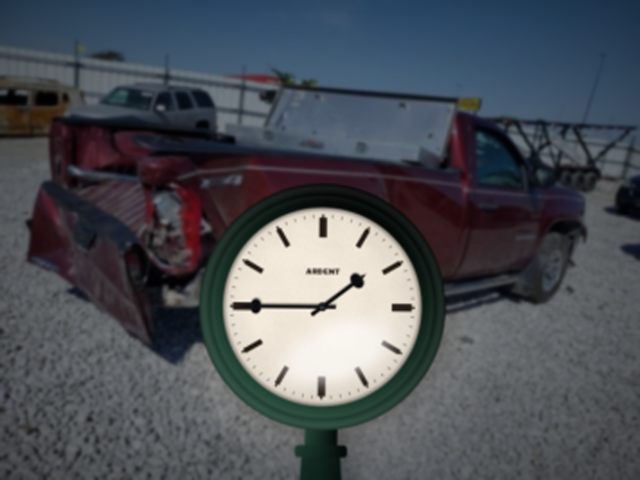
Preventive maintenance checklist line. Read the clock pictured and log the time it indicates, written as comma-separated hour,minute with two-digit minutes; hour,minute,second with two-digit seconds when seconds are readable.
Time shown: 1,45
